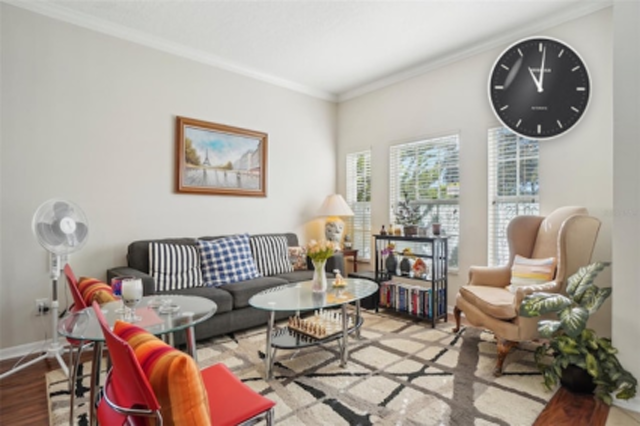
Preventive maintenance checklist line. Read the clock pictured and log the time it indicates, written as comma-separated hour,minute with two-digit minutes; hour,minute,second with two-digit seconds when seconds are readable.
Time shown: 11,01
